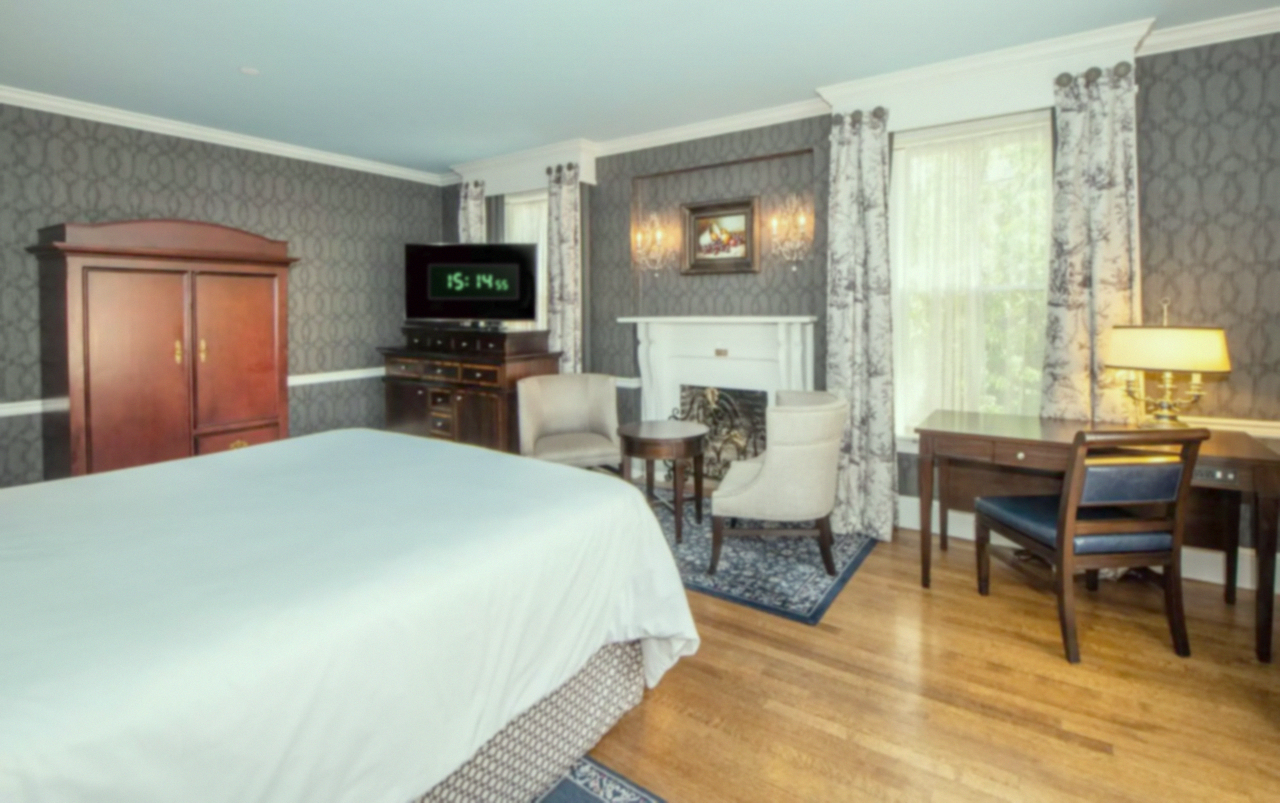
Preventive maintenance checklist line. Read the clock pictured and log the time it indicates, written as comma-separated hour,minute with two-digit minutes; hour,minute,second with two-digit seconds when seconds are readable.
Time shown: 15,14
